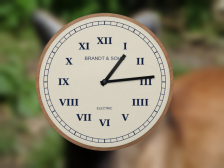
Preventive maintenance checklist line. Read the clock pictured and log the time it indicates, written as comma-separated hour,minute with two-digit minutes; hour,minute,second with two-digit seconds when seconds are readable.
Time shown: 1,14
